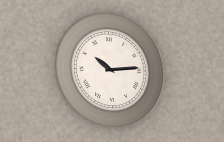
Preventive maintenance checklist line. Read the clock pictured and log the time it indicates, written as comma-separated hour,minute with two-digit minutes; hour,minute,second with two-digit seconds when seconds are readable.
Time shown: 10,14
